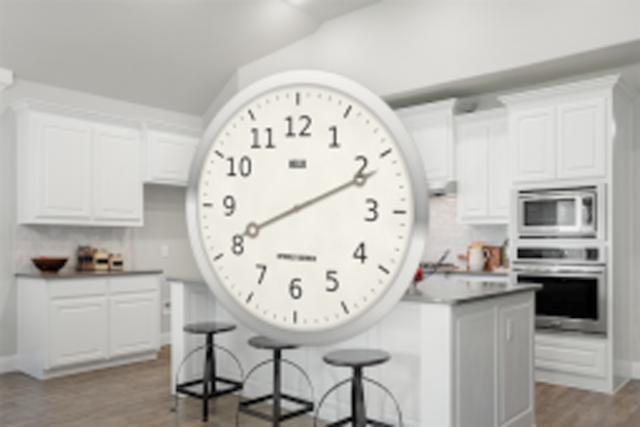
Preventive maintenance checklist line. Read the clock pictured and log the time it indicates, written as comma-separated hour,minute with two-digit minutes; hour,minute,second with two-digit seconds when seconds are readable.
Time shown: 8,11
